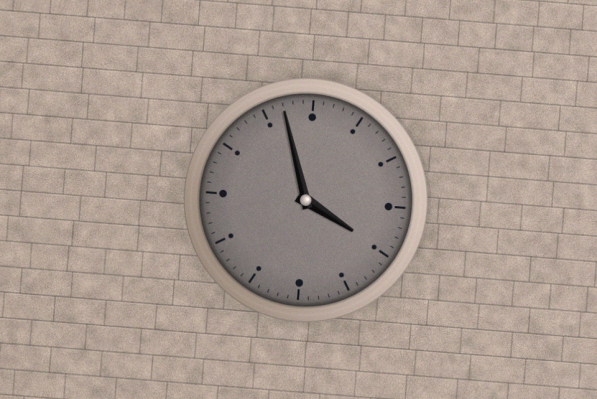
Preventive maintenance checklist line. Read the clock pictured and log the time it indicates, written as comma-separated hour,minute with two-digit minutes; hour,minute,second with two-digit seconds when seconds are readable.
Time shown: 3,57
